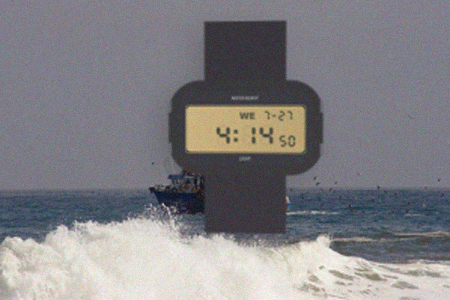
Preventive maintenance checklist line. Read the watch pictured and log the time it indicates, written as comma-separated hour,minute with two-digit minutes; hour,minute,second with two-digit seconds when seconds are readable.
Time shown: 4,14,50
